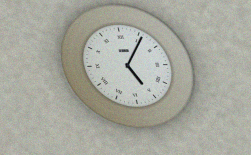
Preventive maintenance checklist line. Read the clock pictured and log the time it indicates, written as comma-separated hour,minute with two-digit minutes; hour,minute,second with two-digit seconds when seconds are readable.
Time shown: 5,06
